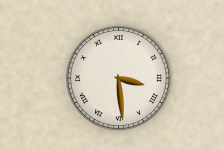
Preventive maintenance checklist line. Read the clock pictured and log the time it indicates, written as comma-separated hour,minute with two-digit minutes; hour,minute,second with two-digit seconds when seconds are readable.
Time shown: 3,29
